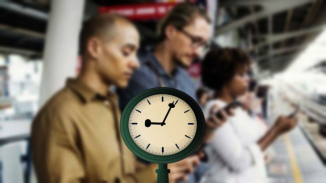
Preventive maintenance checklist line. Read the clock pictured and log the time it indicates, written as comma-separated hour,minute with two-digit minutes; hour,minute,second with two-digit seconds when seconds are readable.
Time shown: 9,04
